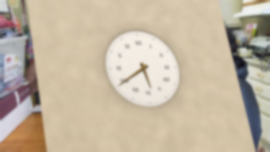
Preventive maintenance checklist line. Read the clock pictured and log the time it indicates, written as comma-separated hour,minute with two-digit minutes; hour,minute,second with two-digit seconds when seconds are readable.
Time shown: 5,40
